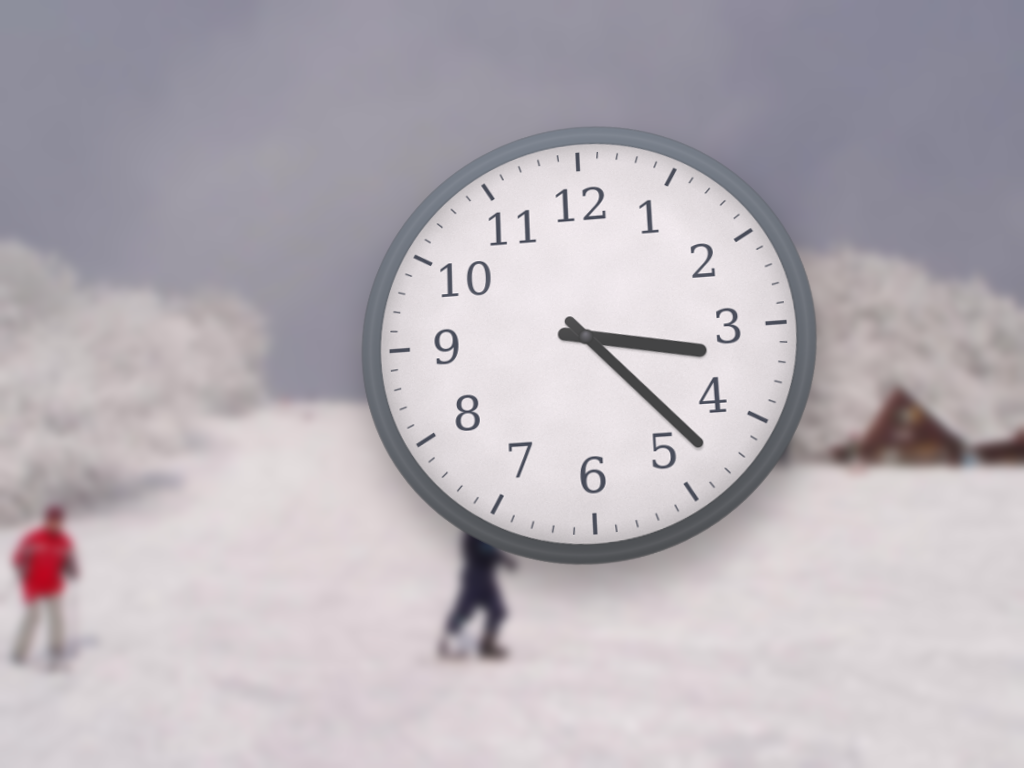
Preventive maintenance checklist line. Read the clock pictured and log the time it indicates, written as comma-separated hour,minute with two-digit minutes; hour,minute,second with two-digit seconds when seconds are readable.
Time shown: 3,23
